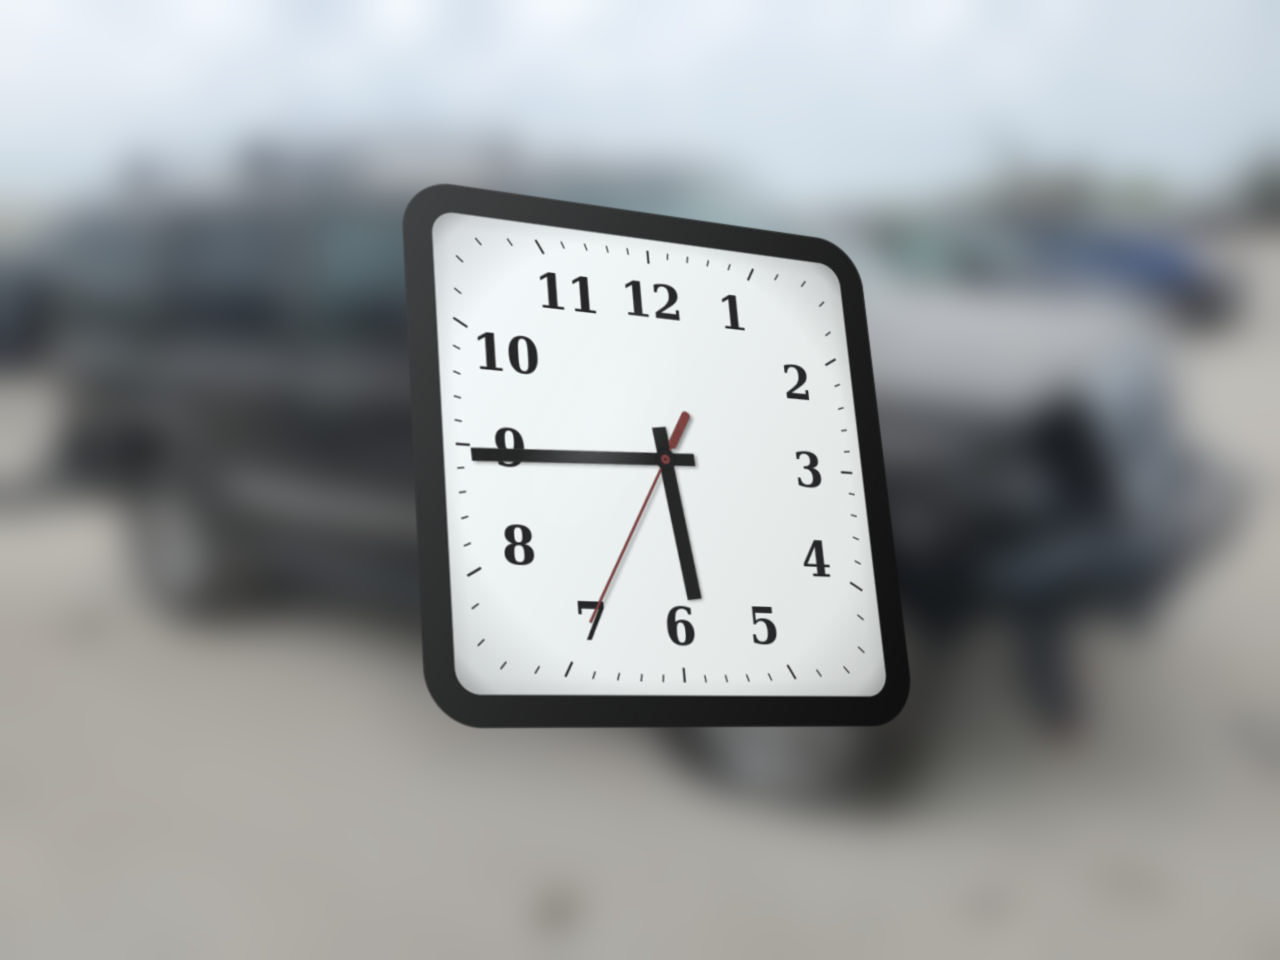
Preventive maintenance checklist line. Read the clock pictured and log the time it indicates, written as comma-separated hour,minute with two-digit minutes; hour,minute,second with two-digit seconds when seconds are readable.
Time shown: 5,44,35
